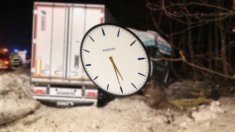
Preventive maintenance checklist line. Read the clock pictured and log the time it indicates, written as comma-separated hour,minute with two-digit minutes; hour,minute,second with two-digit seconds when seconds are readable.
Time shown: 5,30
